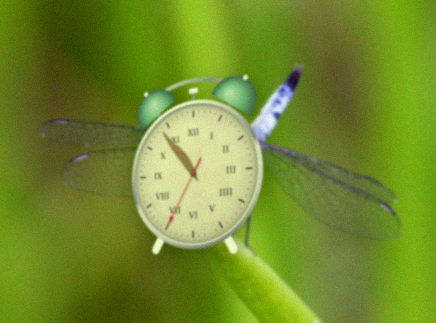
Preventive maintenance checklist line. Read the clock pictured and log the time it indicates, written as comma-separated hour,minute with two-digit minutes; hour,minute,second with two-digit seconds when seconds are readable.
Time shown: 10,53,35
